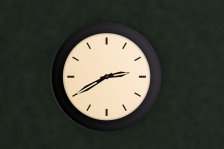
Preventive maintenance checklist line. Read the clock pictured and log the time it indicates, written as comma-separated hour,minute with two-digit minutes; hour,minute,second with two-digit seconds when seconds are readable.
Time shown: 2,40
